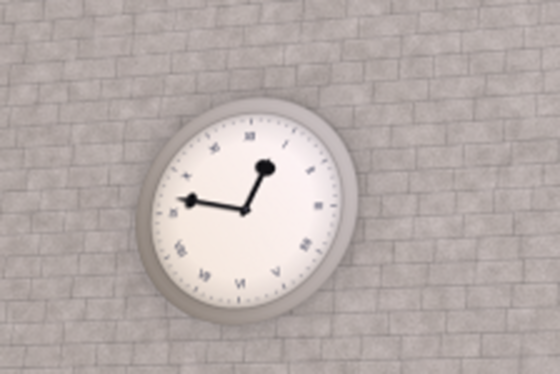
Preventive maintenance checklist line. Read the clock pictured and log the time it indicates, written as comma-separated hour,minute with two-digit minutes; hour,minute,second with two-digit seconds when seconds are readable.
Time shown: 12,47
